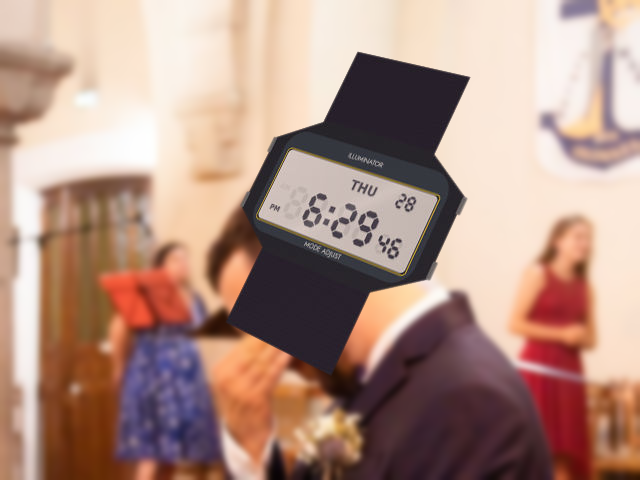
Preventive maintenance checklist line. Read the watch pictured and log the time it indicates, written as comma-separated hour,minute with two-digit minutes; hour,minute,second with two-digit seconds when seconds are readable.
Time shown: 6,29,46
